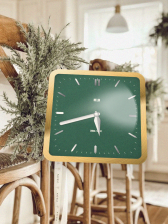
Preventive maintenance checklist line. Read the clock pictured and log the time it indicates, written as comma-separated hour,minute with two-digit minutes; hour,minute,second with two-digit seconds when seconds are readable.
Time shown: 5,42
